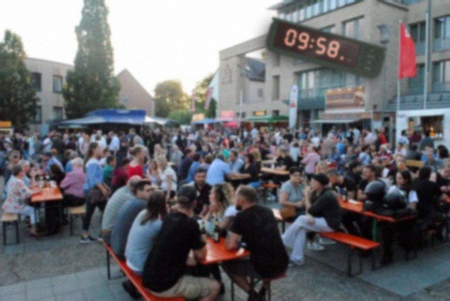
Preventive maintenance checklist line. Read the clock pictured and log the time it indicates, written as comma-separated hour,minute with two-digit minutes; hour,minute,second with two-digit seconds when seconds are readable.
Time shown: 9,58
